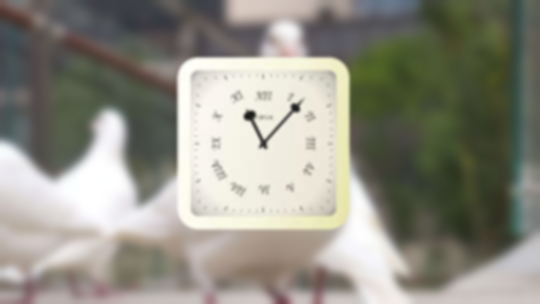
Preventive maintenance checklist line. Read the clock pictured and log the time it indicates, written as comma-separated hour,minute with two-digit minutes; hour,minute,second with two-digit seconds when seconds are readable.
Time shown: 11,07
